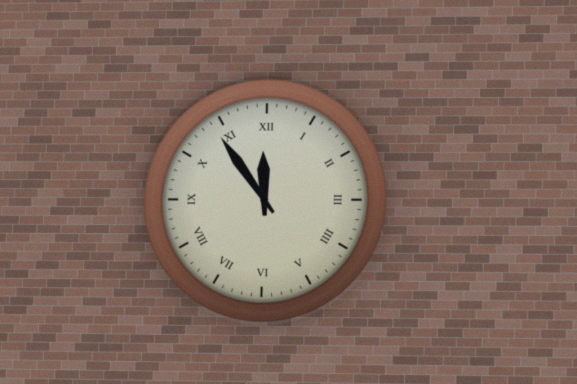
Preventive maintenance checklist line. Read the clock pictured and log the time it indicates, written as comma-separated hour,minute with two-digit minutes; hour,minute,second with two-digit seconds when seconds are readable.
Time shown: 11,54
